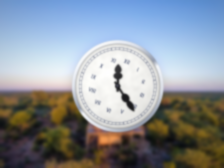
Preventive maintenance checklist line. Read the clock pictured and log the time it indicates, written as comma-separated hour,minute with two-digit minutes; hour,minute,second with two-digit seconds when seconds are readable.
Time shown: 11,21
